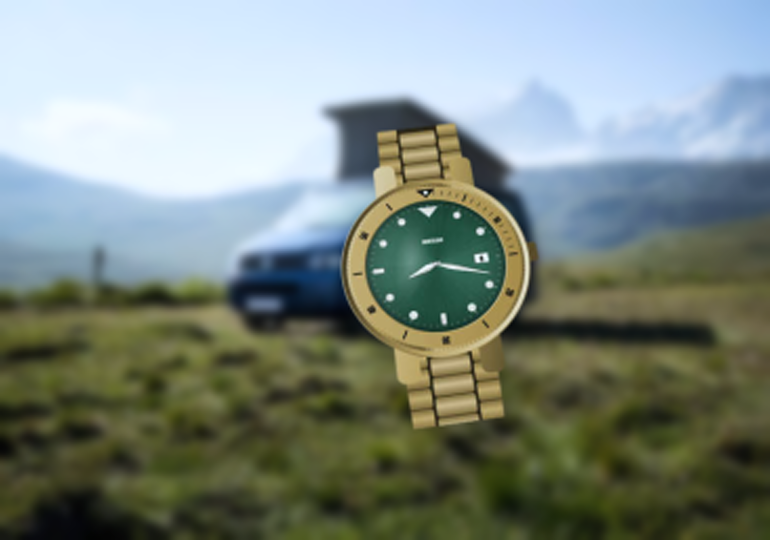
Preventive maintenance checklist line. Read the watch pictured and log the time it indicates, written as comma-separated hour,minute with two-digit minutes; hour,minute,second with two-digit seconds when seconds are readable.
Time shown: 8,18
